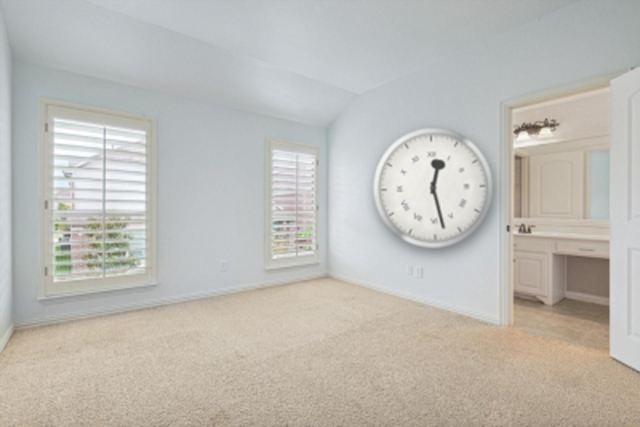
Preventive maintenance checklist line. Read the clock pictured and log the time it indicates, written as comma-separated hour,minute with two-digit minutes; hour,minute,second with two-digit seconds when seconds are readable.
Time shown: 12,28
